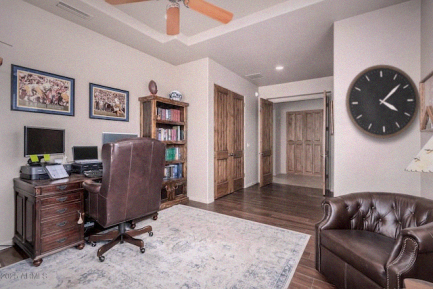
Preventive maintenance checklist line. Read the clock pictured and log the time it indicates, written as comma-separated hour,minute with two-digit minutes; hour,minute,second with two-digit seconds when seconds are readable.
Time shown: 4,08
